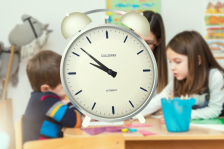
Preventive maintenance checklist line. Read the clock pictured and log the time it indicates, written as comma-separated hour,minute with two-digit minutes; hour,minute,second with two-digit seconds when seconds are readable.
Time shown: 9,52
